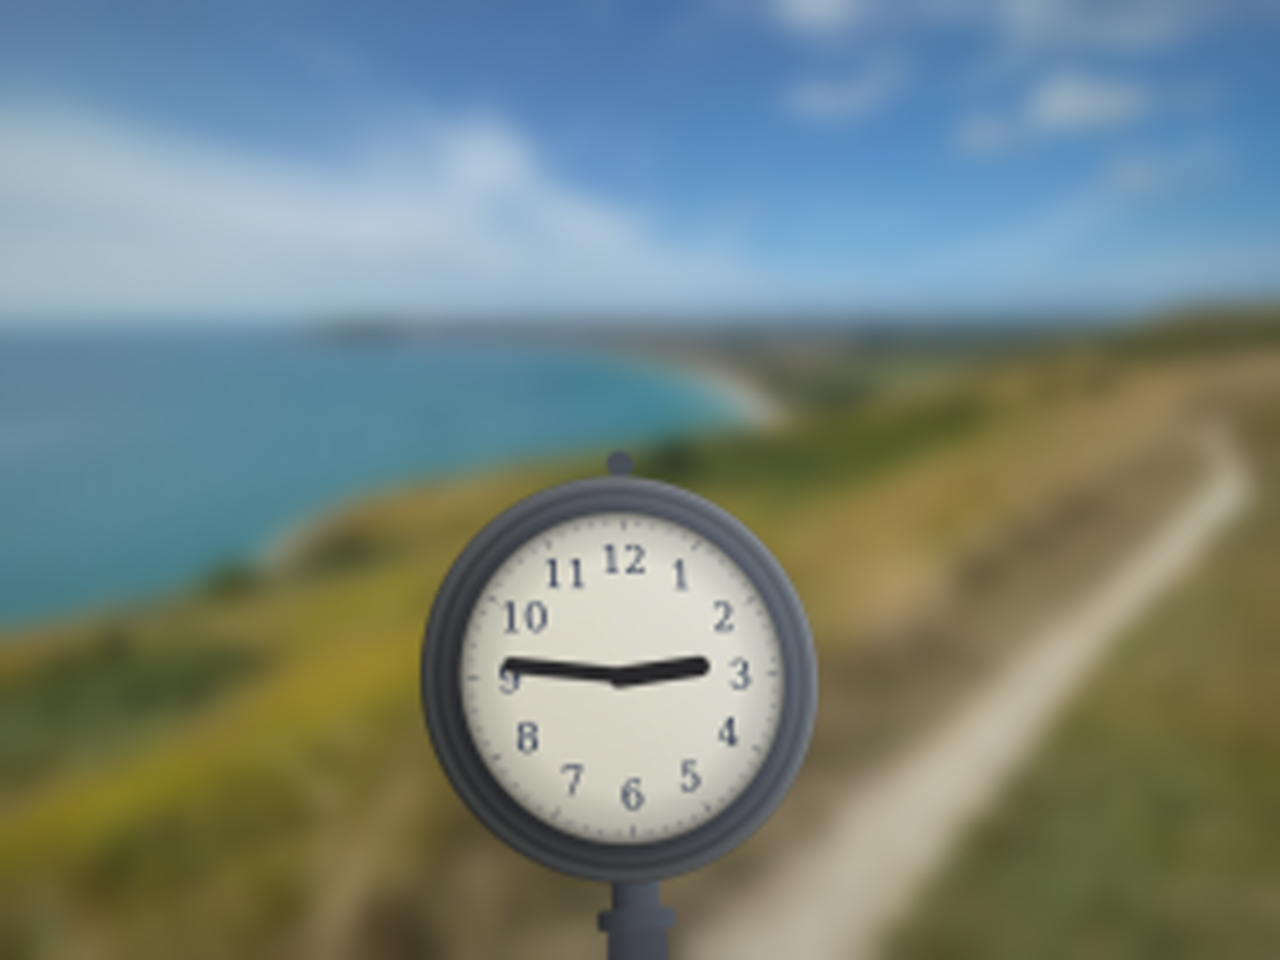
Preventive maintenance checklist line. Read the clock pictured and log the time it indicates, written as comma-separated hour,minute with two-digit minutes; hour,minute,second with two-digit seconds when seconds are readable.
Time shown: 2,46
